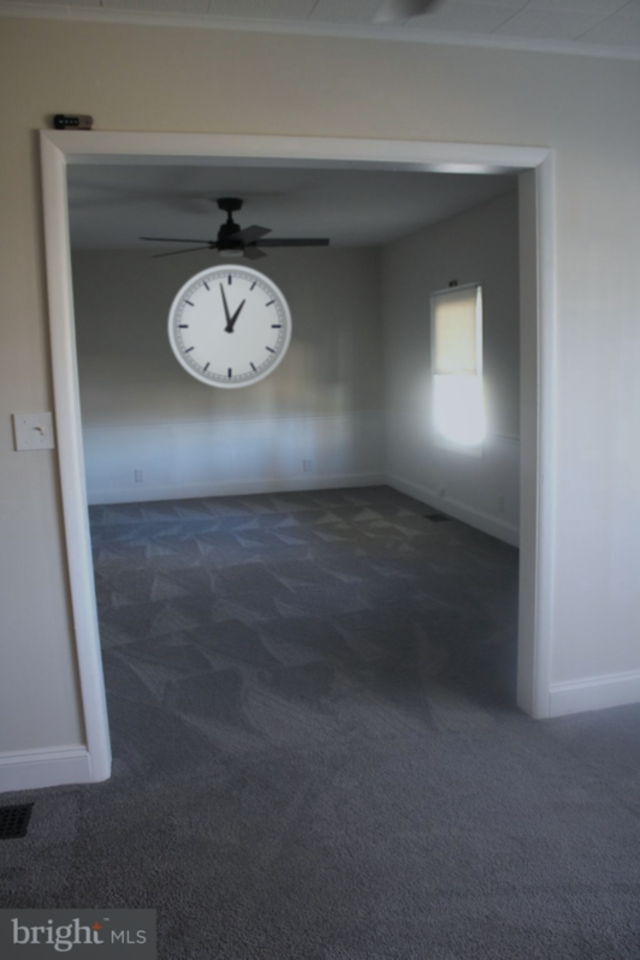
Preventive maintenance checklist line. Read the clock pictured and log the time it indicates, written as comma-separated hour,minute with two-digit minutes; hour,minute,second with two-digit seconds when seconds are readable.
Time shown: 12,58
